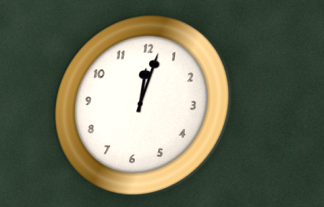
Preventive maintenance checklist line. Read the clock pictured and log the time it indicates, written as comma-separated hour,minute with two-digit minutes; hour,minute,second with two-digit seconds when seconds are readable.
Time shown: 12,02
